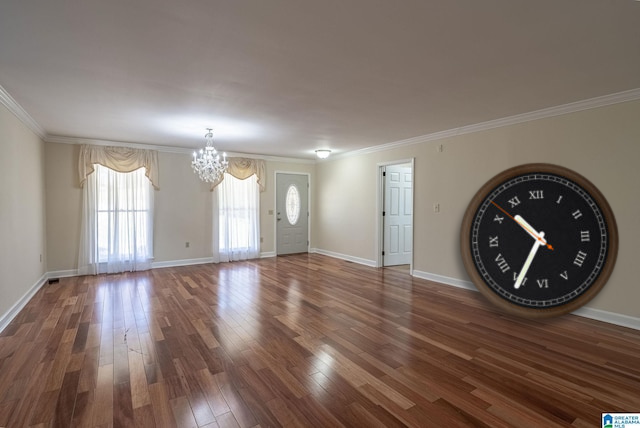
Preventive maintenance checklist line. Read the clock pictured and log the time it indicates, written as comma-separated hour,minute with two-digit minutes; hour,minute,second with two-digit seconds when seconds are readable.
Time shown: 10,34,52
